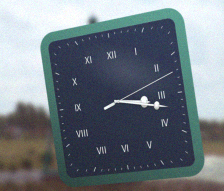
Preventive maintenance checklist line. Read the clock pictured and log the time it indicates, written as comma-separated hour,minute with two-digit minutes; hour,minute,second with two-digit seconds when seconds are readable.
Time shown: 3,17,12
